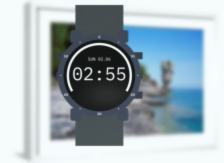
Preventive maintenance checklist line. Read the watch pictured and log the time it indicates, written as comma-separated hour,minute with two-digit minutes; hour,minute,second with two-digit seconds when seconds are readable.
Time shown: 2,55
